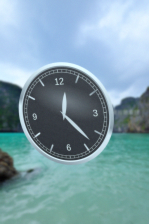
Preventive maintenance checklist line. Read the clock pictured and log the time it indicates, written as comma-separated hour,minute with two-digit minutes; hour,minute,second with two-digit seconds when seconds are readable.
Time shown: 12,23
